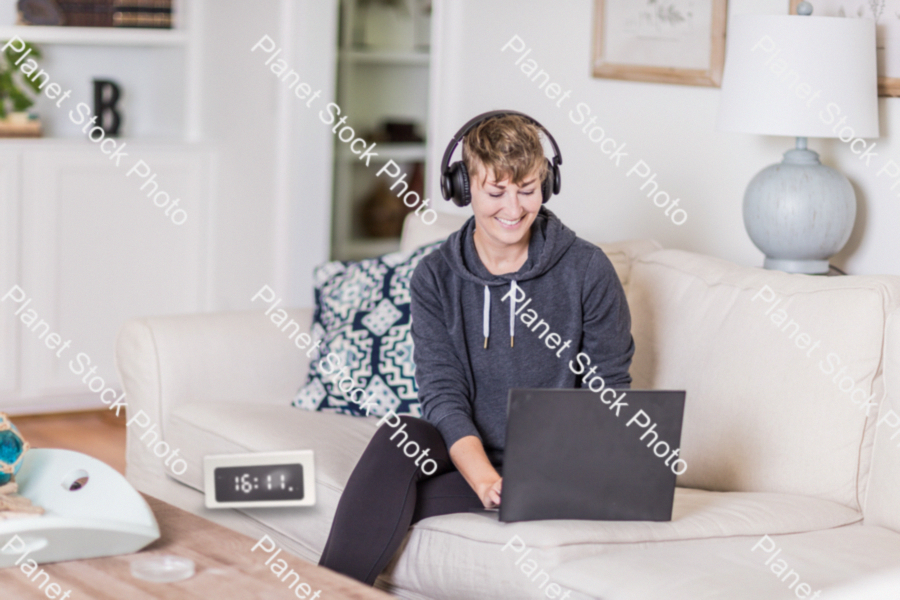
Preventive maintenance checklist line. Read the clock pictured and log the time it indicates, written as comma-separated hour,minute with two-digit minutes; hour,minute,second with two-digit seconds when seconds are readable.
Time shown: 16,11
